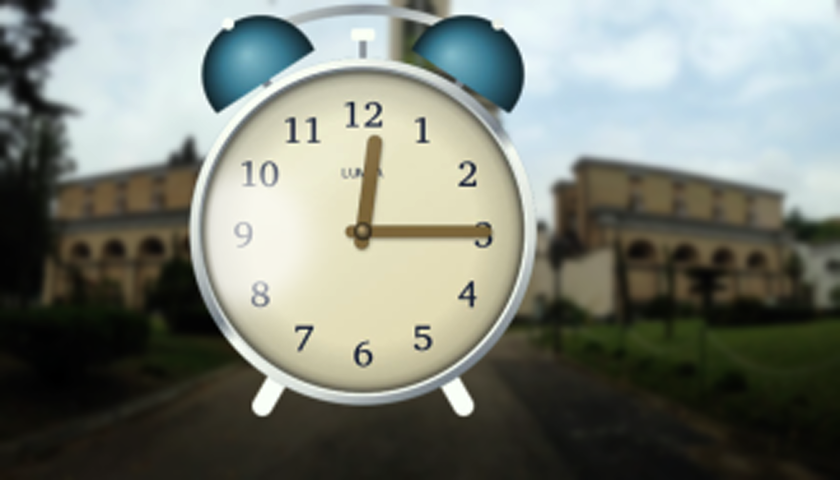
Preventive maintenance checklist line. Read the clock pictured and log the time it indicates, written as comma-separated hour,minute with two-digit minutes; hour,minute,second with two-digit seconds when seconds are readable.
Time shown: 12,15
